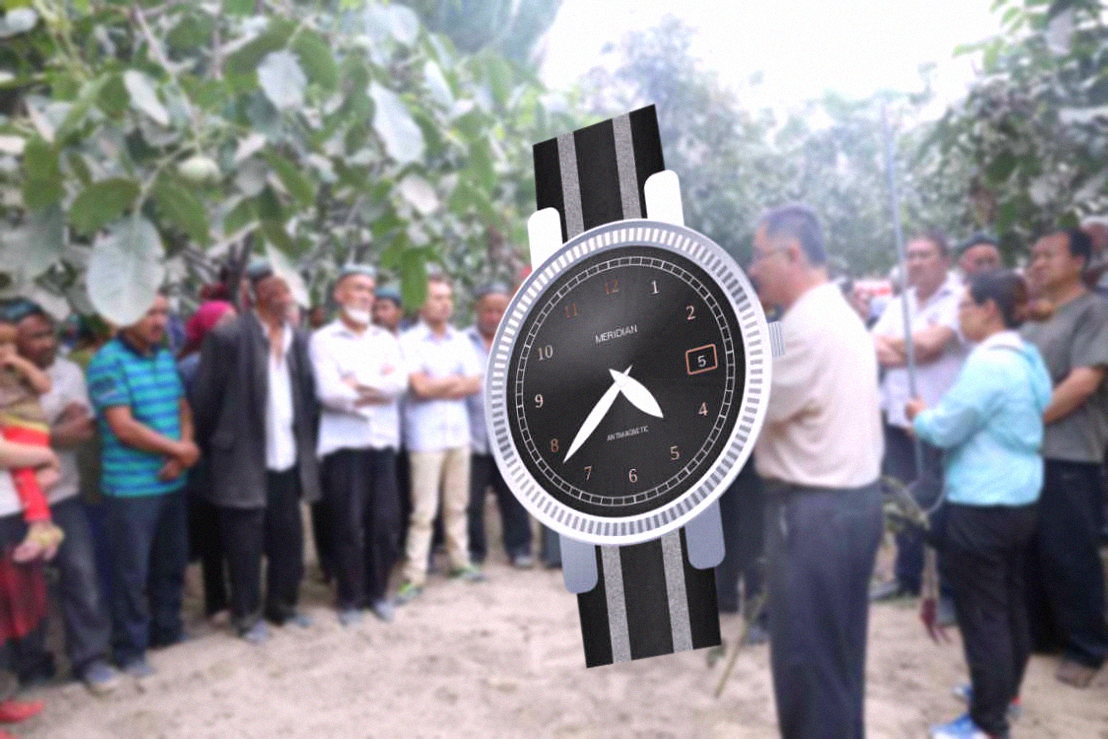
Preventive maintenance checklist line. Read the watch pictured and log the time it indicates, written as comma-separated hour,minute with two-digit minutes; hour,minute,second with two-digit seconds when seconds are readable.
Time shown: 4,38
